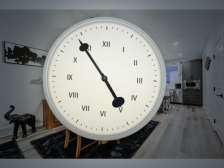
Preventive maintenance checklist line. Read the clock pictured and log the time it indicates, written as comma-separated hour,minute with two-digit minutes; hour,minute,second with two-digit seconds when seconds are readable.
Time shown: 4,54
